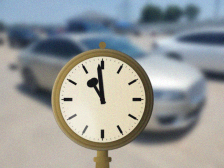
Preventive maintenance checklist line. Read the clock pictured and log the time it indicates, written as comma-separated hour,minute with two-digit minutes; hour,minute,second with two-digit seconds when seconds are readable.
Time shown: 10,59
